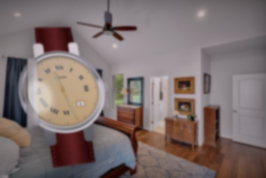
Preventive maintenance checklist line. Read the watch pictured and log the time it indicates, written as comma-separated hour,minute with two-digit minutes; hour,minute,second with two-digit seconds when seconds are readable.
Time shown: 11,27
